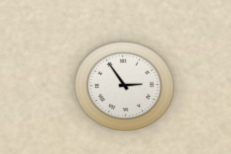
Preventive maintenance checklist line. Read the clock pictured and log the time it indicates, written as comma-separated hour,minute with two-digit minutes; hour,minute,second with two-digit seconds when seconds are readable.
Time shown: 2,55
